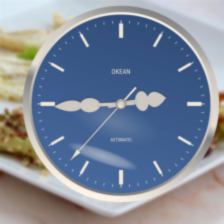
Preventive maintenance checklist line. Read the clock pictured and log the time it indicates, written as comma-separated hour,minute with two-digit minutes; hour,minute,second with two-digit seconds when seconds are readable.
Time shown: 2,44,37
